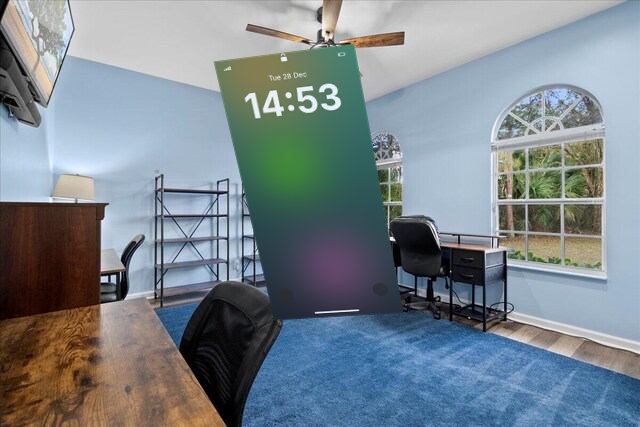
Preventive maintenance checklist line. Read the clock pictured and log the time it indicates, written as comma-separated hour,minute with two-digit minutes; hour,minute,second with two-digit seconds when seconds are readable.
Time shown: 14,53
